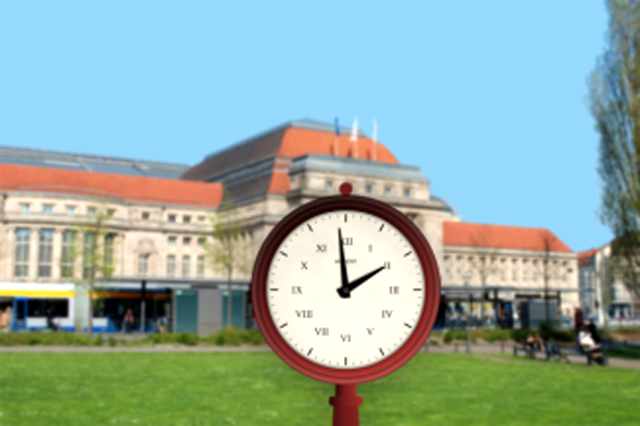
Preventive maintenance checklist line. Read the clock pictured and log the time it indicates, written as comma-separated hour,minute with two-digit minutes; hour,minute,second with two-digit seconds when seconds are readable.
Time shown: 1,59
